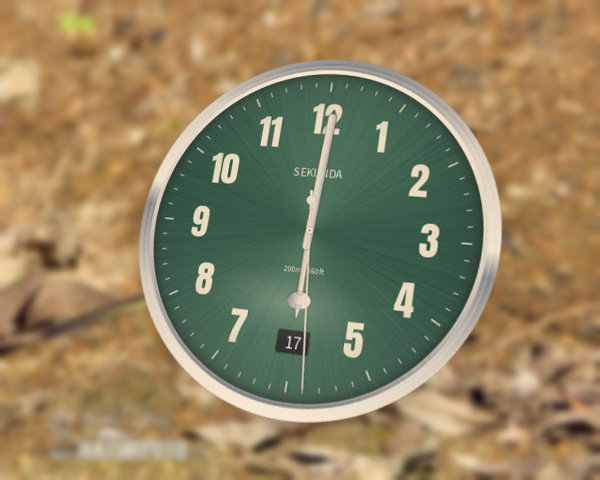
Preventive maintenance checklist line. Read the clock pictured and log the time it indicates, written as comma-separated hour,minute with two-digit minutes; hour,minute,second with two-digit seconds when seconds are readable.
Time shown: 6,00,29
